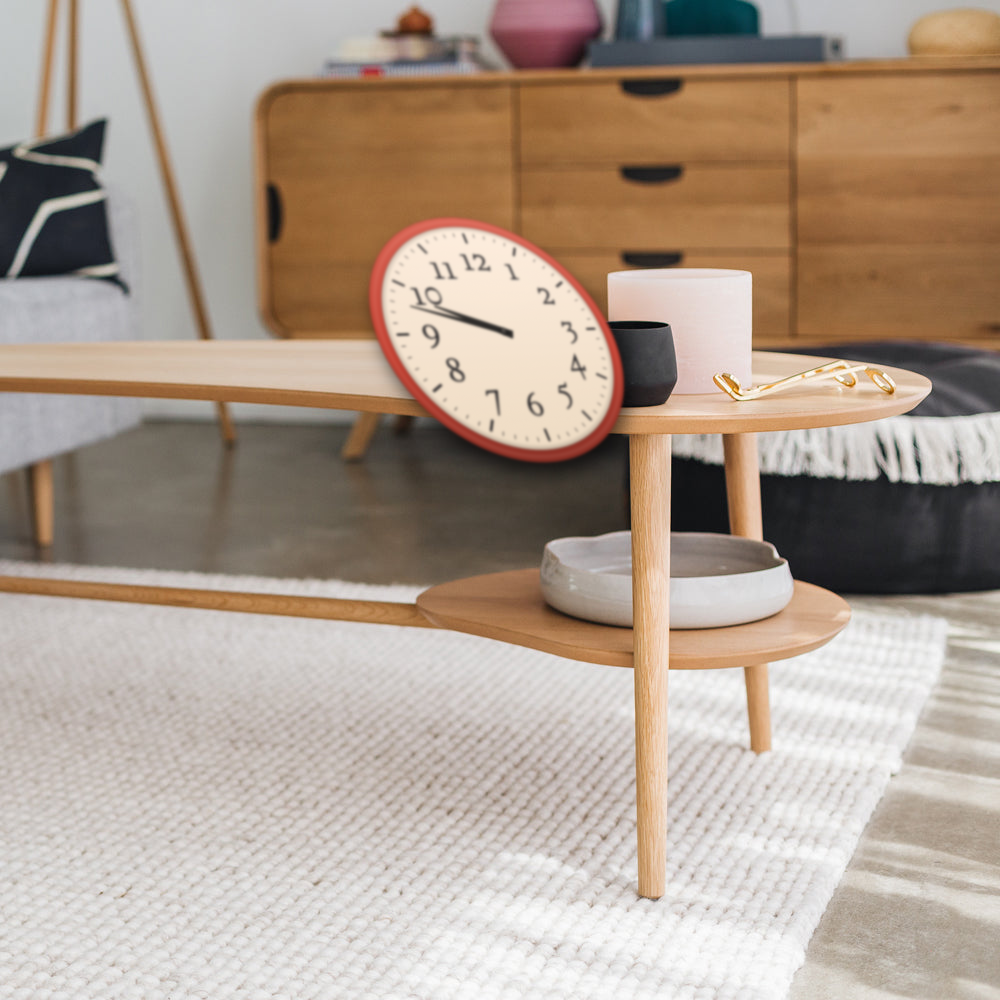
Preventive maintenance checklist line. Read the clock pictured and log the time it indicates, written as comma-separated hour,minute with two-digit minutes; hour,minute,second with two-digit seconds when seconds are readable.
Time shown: 9,48
